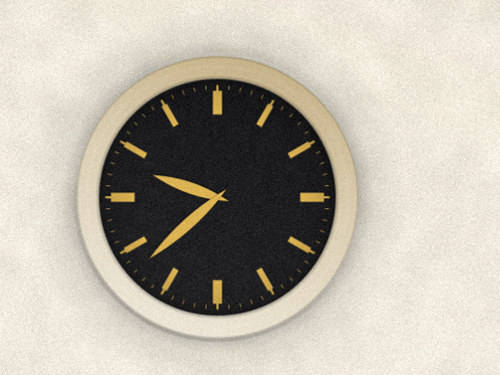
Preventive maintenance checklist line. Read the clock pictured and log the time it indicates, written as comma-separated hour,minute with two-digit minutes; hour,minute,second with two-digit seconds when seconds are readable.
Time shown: 9,38
